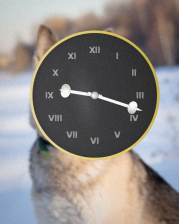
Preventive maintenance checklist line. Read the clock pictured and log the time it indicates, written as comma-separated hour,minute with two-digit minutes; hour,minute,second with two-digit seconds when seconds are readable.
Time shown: 9,18
